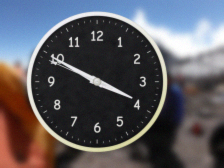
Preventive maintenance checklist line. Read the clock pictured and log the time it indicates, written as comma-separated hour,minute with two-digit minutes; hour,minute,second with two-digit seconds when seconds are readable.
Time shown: 3,49,49
